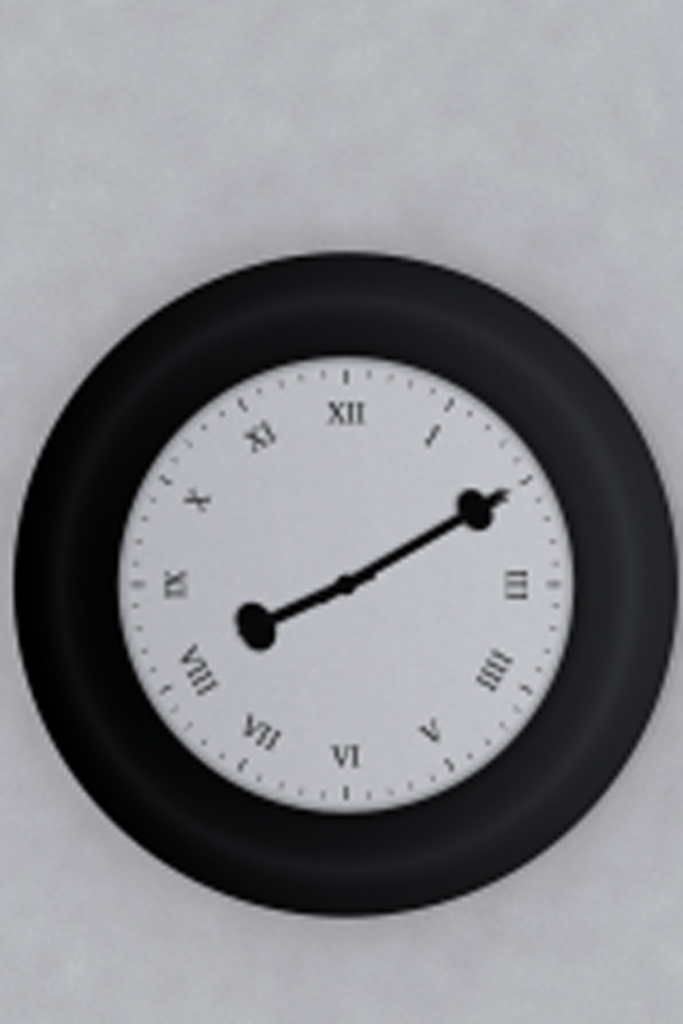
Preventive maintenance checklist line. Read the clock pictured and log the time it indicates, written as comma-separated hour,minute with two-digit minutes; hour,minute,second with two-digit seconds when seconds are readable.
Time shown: 8,10
